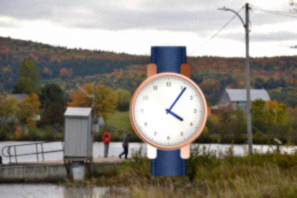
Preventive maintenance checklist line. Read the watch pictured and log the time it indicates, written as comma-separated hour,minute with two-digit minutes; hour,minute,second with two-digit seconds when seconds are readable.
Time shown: 4,06
